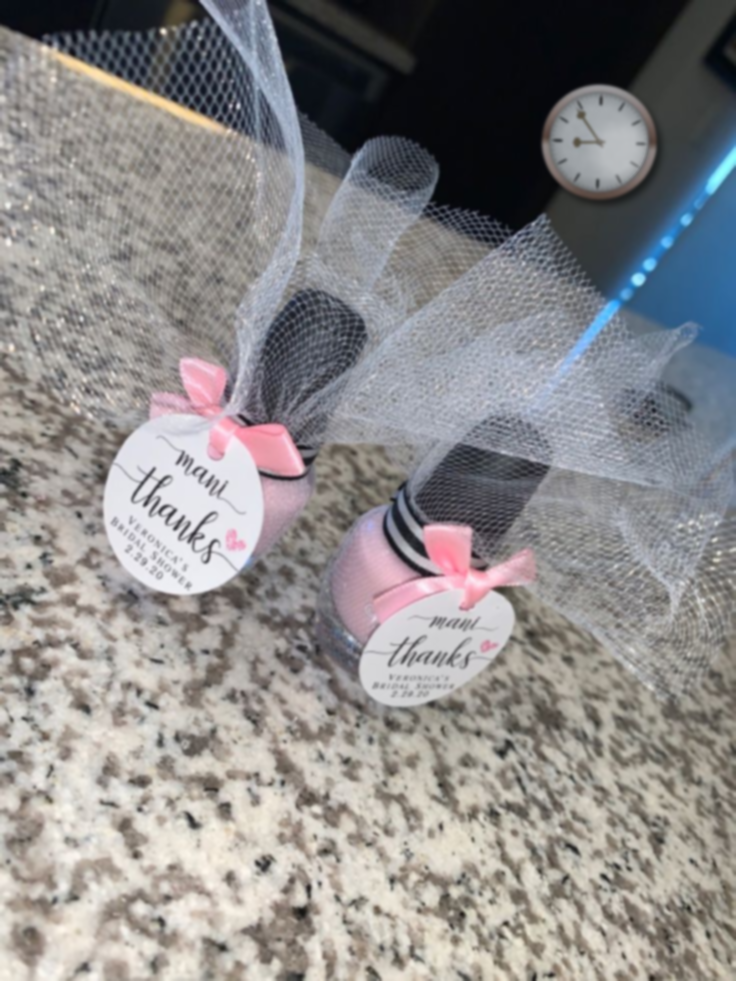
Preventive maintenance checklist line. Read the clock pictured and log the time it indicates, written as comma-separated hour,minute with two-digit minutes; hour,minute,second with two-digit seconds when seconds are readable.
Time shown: 8,54
